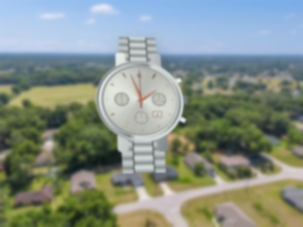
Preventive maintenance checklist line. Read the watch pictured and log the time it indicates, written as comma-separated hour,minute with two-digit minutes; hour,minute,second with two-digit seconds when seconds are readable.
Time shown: 1,57
